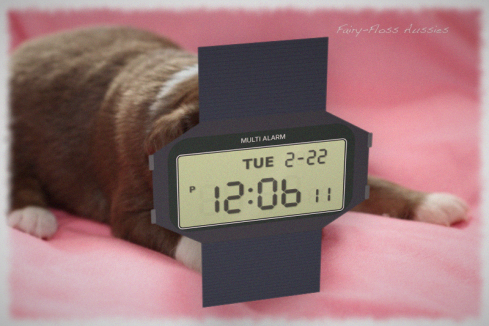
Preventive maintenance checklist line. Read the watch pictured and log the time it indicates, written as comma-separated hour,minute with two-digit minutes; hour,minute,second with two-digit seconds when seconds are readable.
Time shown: 12,06,11
